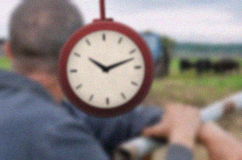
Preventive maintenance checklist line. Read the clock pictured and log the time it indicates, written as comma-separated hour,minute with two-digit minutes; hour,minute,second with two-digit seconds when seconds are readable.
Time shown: 10,12
